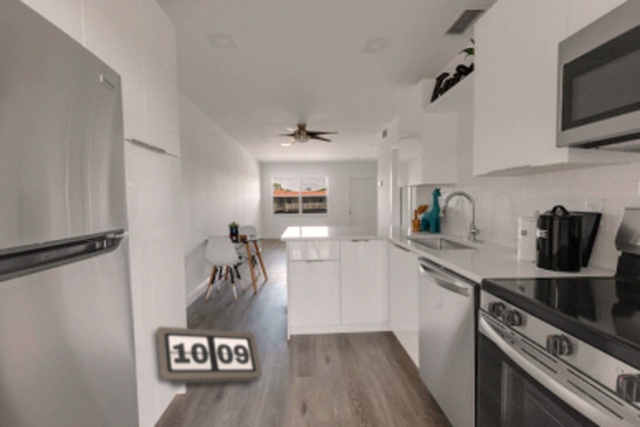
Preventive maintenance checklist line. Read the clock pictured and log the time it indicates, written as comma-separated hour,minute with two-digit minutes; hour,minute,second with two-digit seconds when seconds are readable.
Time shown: 10,09
